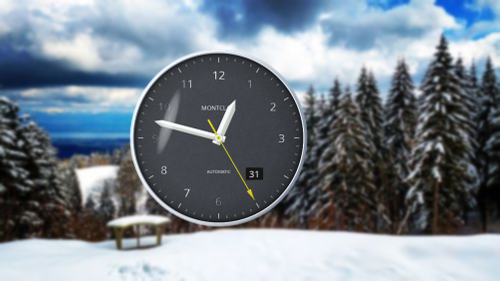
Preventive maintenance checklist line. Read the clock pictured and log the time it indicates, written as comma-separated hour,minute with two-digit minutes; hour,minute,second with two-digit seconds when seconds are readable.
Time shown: 12,47,25
